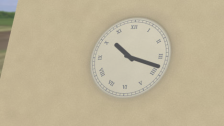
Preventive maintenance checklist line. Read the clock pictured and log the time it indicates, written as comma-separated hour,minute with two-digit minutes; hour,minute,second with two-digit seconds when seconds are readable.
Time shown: 10,18
